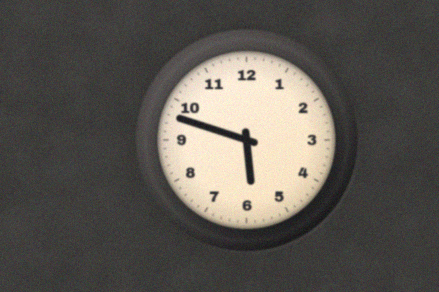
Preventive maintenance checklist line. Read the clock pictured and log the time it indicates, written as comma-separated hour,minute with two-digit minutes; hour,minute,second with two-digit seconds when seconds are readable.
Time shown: 5,48
